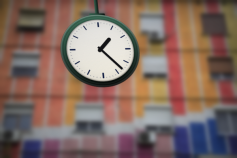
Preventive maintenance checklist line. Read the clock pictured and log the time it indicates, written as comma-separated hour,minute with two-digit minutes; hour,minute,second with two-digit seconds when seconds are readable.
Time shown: 1,23
